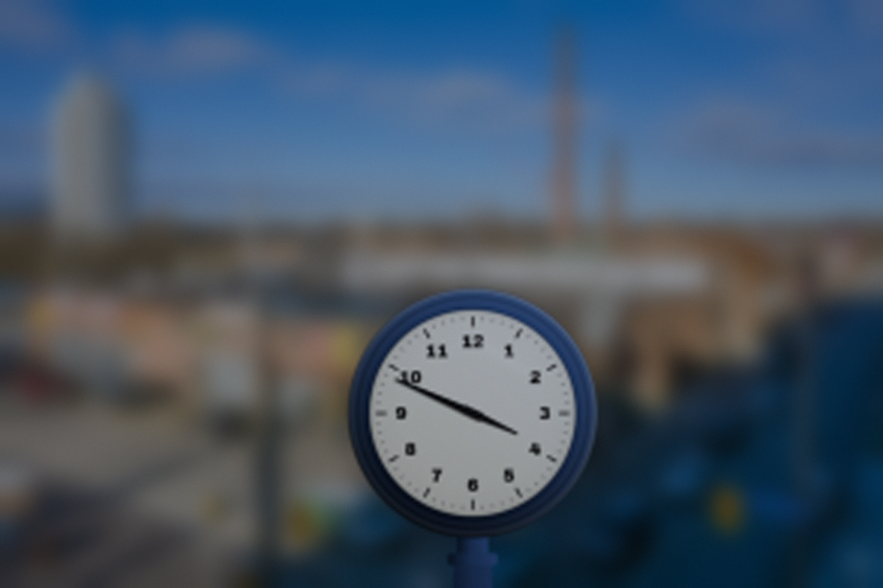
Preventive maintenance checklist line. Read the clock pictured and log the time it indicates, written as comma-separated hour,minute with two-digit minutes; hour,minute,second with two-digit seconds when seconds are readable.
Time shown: 3,49
